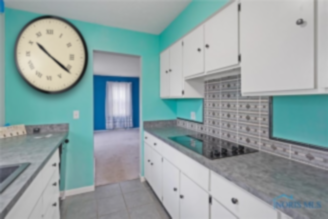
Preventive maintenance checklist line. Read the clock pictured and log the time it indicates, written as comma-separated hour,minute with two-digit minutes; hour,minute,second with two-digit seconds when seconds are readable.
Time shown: 10,21
